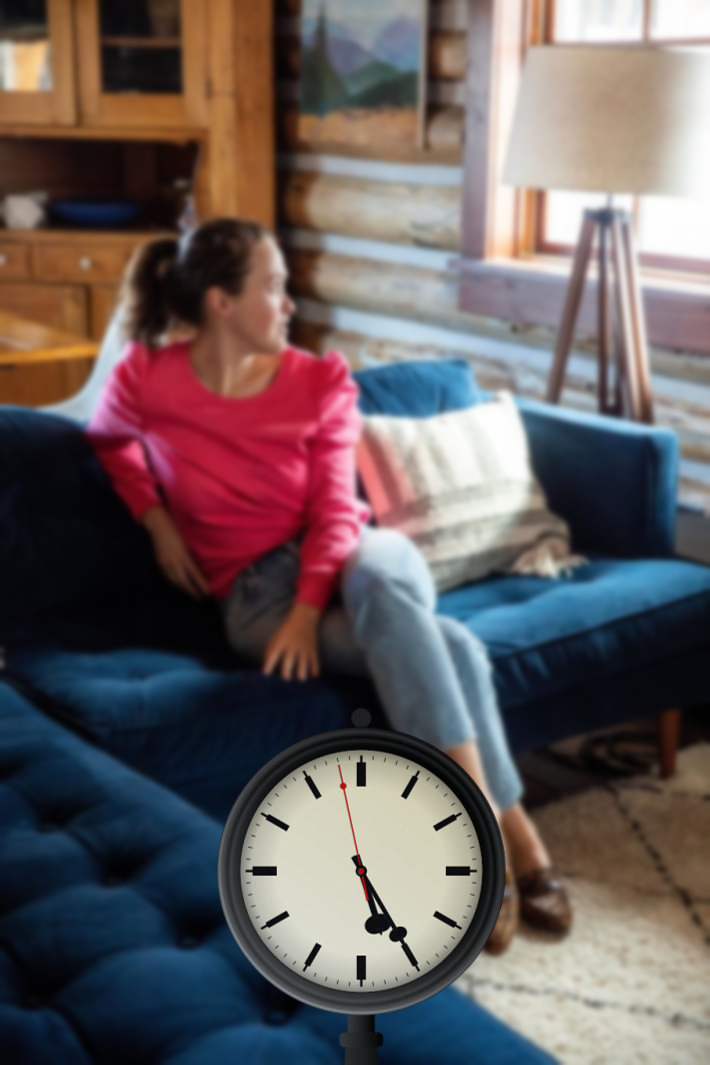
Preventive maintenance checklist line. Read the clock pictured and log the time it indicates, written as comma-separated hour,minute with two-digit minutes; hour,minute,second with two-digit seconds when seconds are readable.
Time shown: 5,24,58
